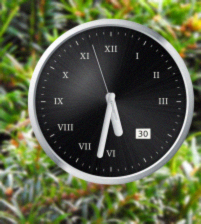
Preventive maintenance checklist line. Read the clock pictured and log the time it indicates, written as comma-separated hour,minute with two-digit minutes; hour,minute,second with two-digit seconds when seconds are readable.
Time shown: 5,31,57
